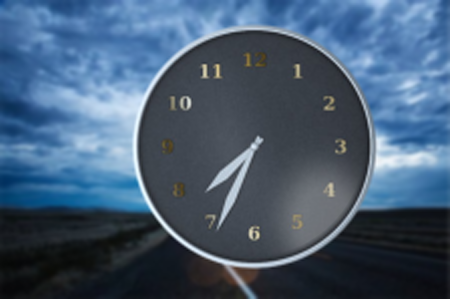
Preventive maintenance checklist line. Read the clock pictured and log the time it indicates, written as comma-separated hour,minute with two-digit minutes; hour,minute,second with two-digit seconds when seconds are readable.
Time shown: 7,34
